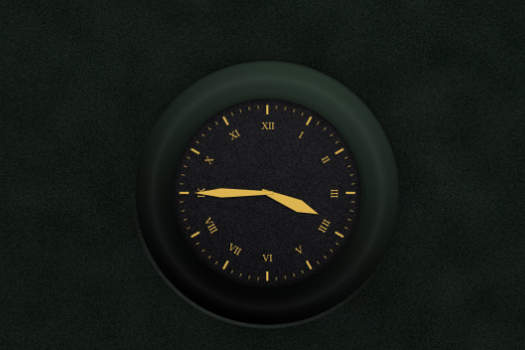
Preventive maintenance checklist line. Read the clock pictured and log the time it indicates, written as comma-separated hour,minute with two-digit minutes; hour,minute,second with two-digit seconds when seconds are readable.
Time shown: 3,45
